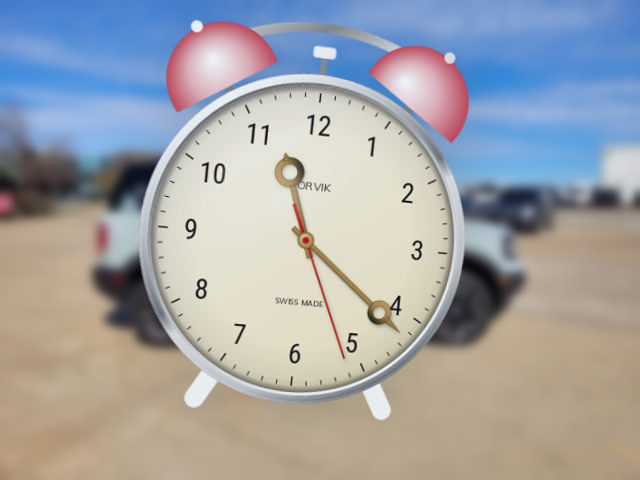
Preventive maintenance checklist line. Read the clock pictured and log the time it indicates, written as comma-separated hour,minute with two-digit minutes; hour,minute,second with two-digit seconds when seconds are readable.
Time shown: 11,21,26
